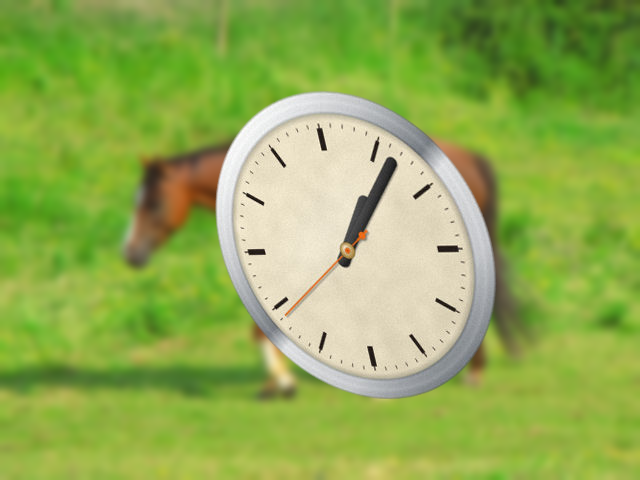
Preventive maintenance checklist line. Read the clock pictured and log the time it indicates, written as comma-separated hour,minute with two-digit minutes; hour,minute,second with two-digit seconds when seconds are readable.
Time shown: 1,06,39
